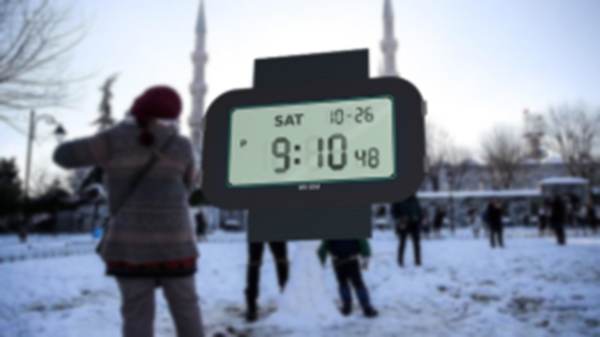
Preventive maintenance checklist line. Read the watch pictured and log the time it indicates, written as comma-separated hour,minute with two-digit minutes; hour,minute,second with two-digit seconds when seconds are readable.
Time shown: 9,10,48
